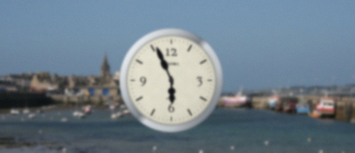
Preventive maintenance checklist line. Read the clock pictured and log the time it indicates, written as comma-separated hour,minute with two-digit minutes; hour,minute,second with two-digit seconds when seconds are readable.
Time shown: 5,56
